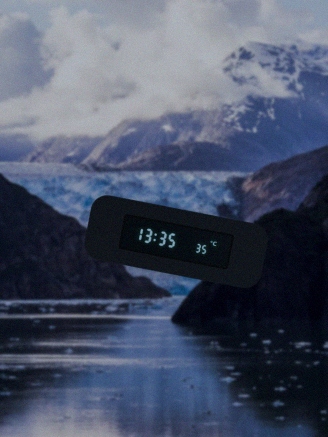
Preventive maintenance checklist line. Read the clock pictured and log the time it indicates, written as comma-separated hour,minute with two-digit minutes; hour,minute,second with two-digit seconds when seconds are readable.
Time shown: 13,35
